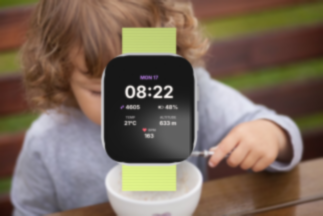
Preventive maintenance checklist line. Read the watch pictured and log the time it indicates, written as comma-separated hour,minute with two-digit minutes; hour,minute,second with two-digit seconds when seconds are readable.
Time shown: 8,22
